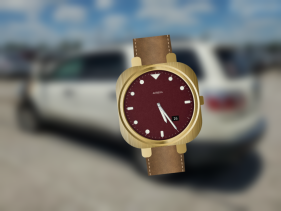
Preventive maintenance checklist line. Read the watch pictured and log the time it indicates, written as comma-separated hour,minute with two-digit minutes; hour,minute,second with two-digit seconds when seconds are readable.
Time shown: 5,25
